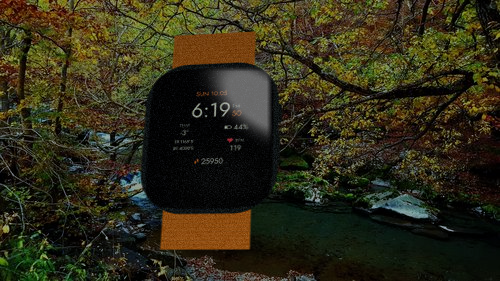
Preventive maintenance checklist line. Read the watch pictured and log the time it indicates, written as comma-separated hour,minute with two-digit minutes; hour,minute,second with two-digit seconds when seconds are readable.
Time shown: 6,19,50
